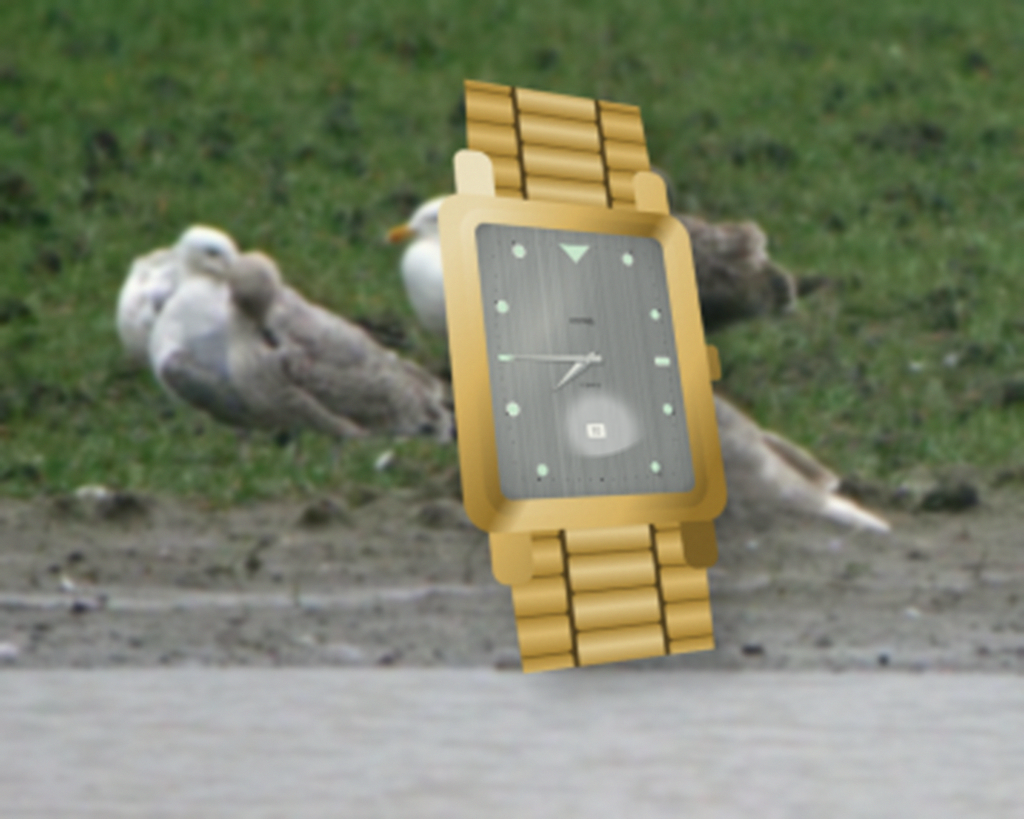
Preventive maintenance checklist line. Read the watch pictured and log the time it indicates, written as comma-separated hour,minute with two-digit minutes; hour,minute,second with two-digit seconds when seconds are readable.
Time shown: 7,45
